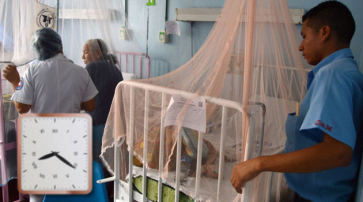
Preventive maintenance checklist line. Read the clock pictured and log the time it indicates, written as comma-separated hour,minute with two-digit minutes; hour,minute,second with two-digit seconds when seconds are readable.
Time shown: 8,21
